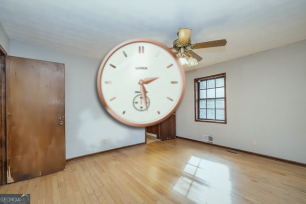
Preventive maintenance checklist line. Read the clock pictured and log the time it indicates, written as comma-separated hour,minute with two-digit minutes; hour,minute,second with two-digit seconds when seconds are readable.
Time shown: 2,28
